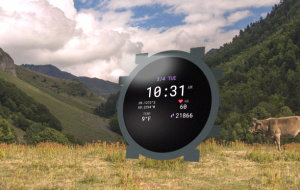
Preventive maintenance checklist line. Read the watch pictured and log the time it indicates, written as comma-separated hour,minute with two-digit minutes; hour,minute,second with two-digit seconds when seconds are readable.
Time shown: 10,31
